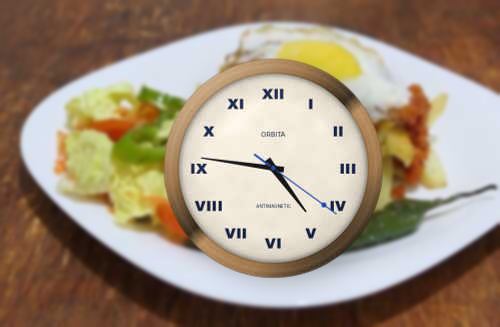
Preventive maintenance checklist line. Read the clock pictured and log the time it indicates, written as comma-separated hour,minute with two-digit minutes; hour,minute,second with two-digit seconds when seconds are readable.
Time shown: 4,46,21
